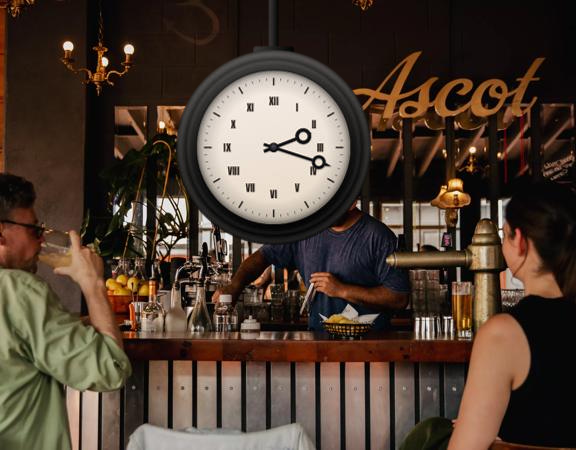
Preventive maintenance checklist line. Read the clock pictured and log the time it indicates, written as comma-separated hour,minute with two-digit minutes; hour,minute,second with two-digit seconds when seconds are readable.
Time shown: 2,18
